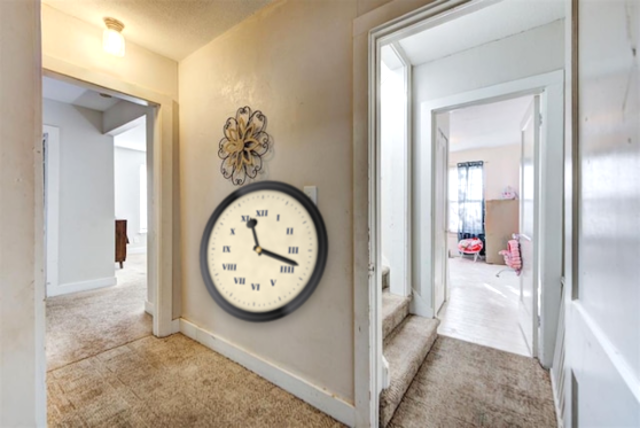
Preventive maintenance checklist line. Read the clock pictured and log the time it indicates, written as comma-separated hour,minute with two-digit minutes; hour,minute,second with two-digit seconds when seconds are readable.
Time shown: 11,18
